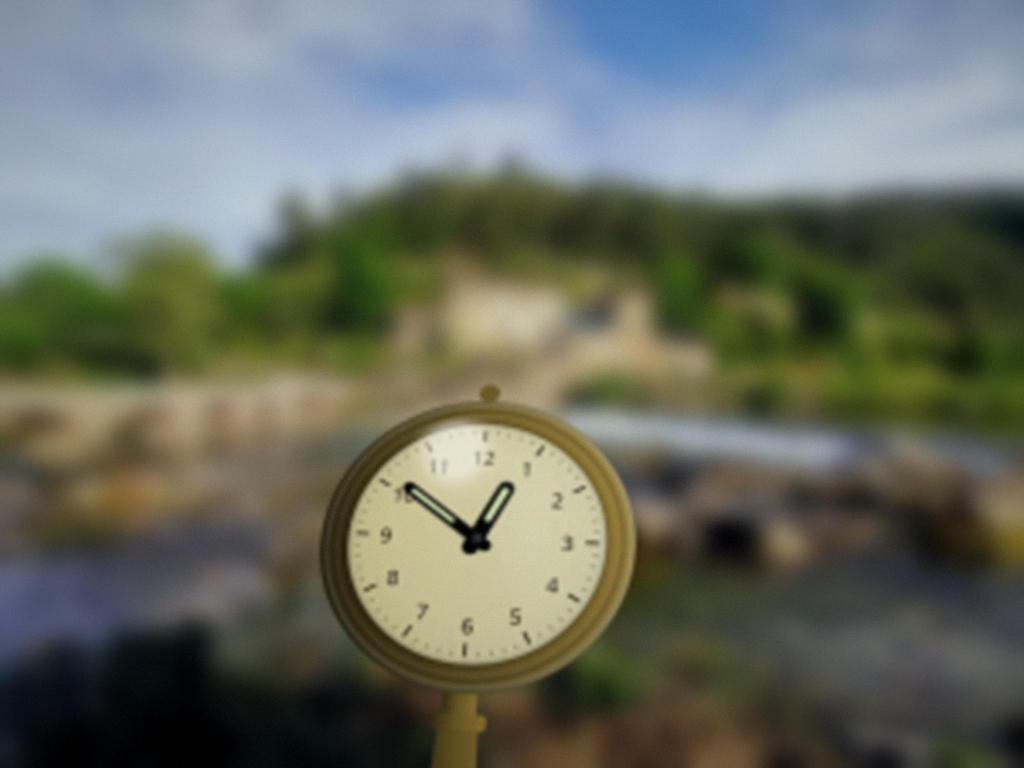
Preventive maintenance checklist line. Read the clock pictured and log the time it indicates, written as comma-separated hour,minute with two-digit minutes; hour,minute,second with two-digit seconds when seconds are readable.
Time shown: 12,51
